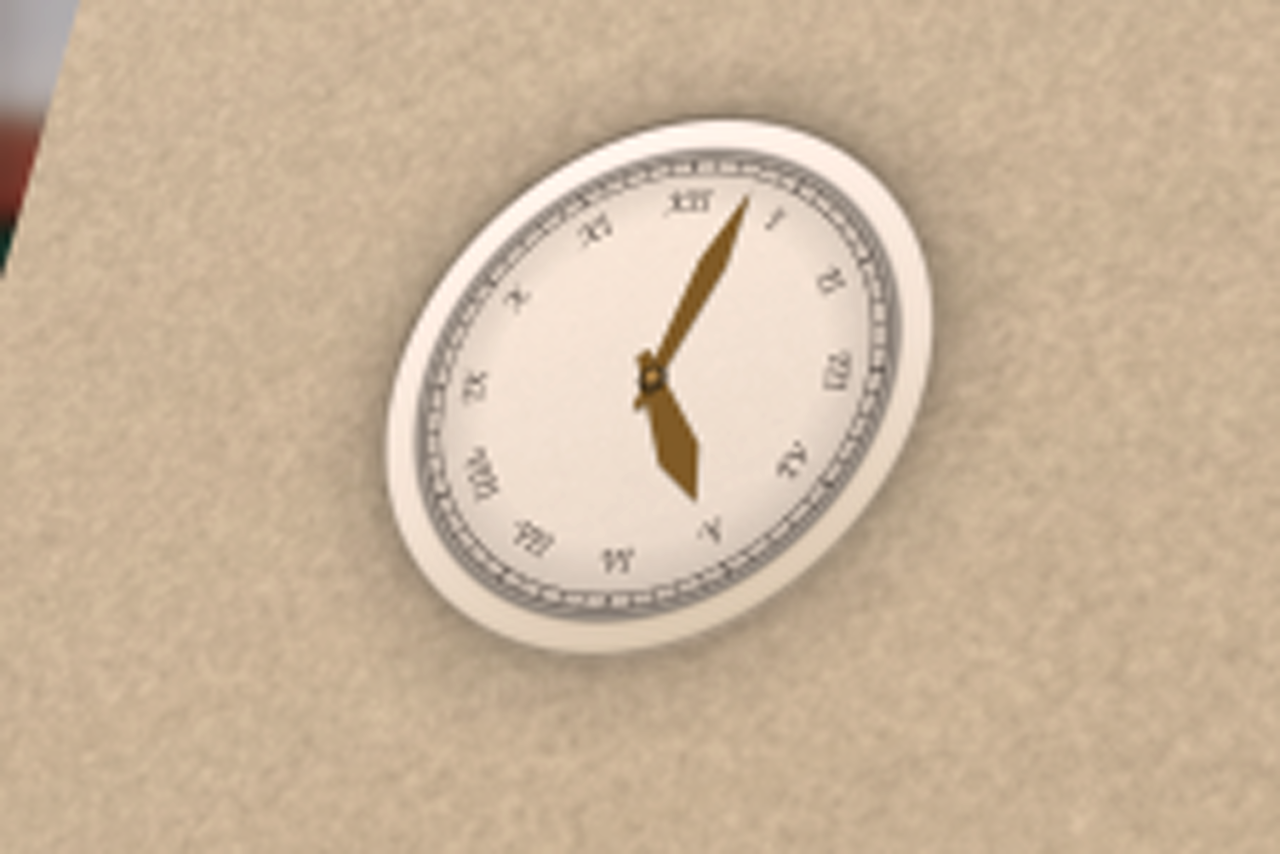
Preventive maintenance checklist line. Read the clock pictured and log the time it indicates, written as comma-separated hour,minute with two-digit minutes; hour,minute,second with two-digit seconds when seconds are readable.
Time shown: 5,03
